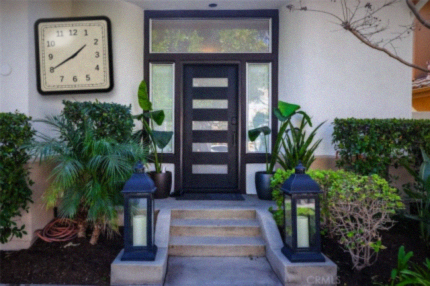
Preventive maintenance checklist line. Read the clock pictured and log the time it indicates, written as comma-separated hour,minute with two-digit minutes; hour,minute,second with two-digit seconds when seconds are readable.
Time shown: 1,40
